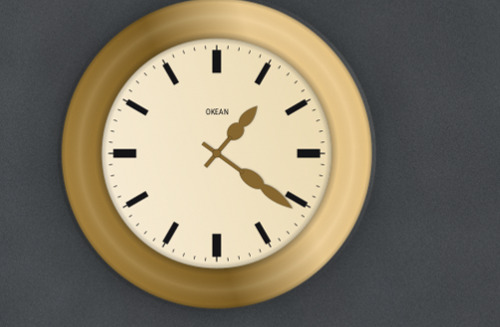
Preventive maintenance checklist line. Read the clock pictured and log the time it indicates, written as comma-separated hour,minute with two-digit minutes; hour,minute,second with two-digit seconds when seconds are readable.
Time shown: 1,21
